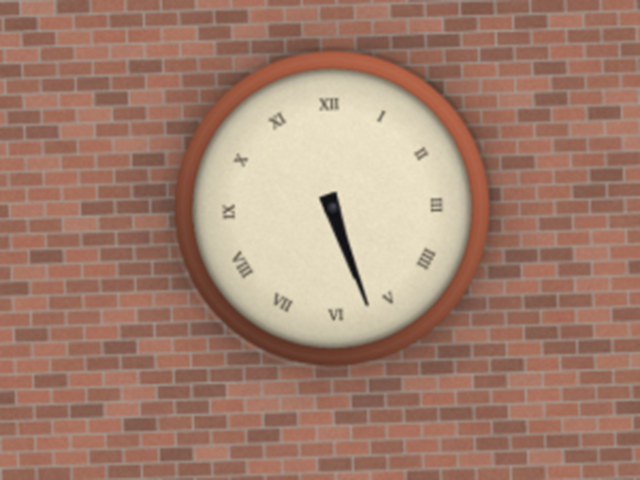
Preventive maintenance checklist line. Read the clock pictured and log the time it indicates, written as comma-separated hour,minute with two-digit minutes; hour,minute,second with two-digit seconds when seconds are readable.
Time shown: 5,27
